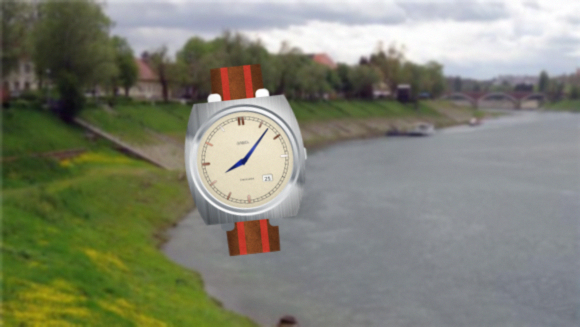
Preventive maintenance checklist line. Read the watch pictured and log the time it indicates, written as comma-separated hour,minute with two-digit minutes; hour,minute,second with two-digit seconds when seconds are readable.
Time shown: 8,07
